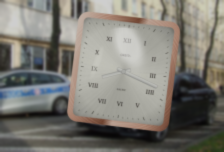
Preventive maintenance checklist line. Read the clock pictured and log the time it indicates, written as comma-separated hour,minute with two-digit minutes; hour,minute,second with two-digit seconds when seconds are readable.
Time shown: 8,18
